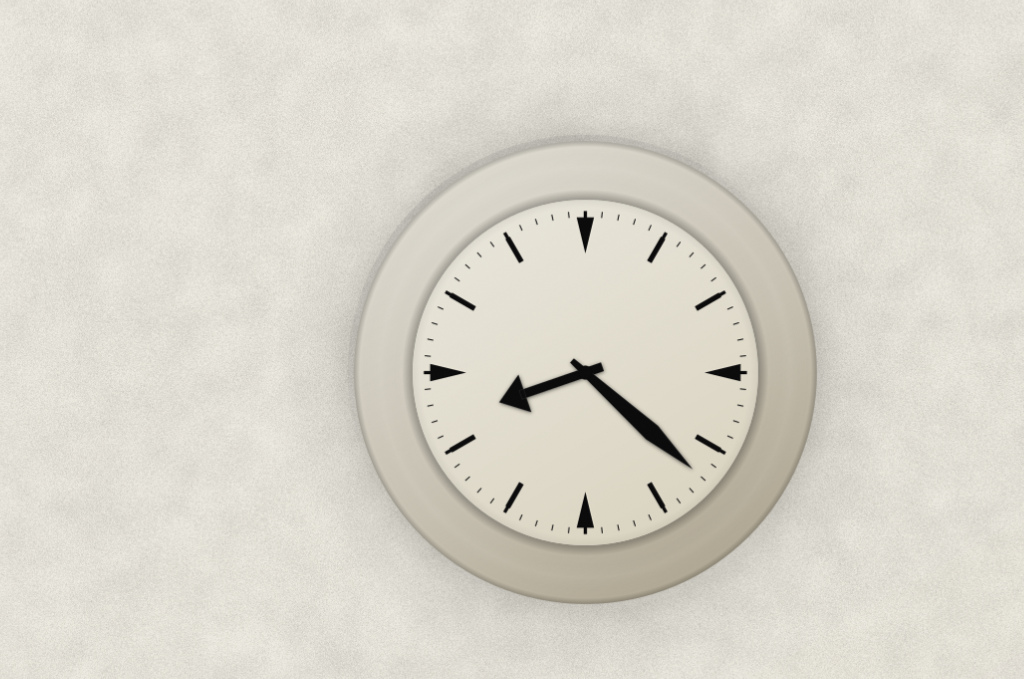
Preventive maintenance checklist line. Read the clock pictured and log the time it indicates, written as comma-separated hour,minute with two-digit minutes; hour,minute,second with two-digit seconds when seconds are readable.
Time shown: 8,22
